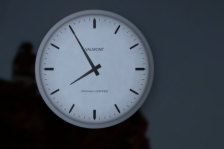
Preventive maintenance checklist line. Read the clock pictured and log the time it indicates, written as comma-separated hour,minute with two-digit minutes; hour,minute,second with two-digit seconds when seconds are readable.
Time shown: 7,55
